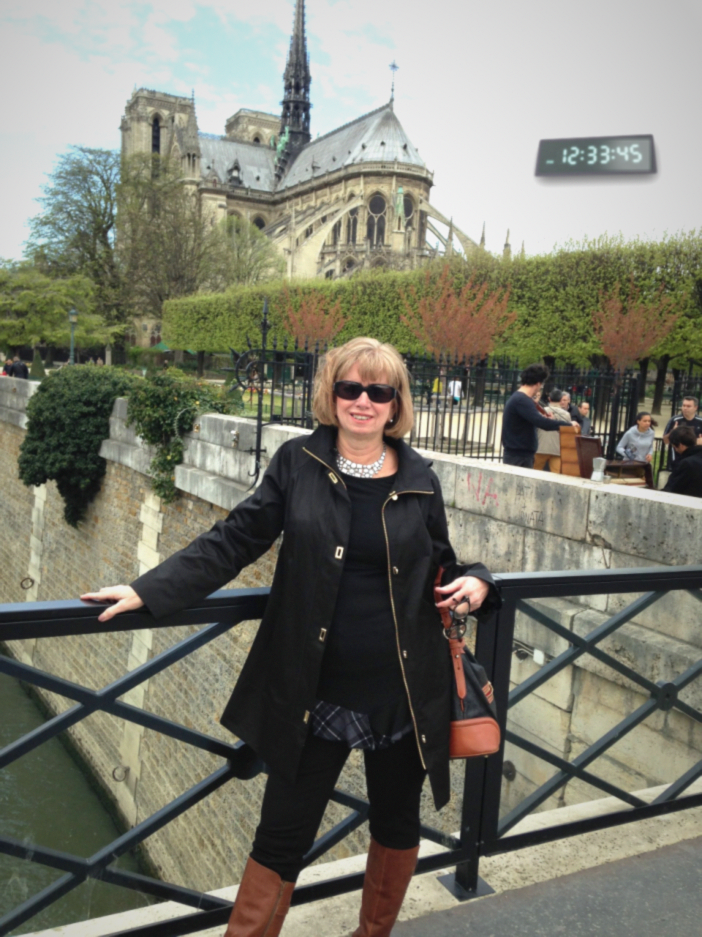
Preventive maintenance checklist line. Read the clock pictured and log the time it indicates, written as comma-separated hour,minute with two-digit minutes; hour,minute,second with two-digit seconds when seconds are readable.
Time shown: 12,33,45
